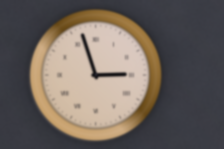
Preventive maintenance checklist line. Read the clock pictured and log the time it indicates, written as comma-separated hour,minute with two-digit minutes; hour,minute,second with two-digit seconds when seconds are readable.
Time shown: 2,57
